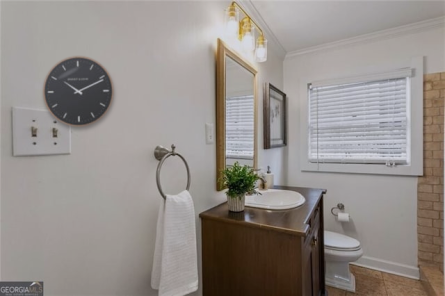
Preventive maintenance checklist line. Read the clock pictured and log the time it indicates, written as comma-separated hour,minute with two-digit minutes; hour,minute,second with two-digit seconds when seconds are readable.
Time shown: 10,11
